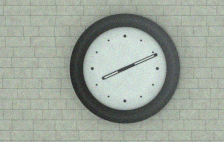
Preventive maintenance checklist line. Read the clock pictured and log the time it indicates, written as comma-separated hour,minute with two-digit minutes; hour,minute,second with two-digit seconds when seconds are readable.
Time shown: 8,11
